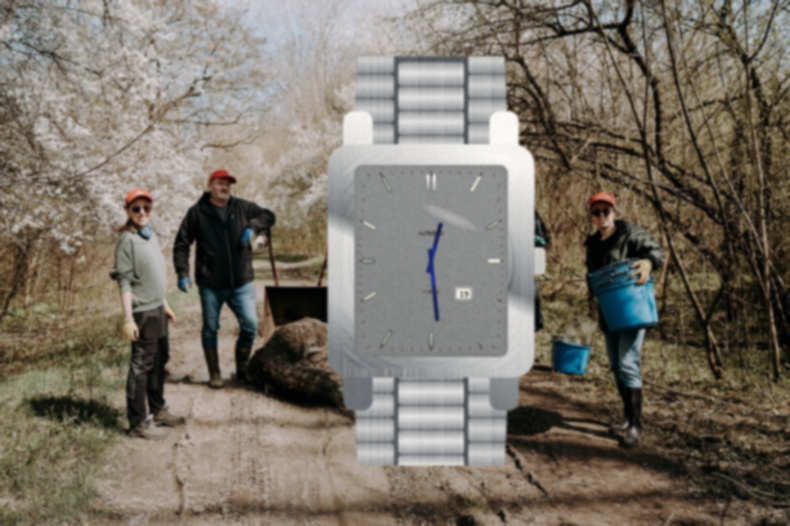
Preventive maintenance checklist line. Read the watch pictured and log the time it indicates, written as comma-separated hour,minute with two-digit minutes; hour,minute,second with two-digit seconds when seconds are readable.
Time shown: 12,29
